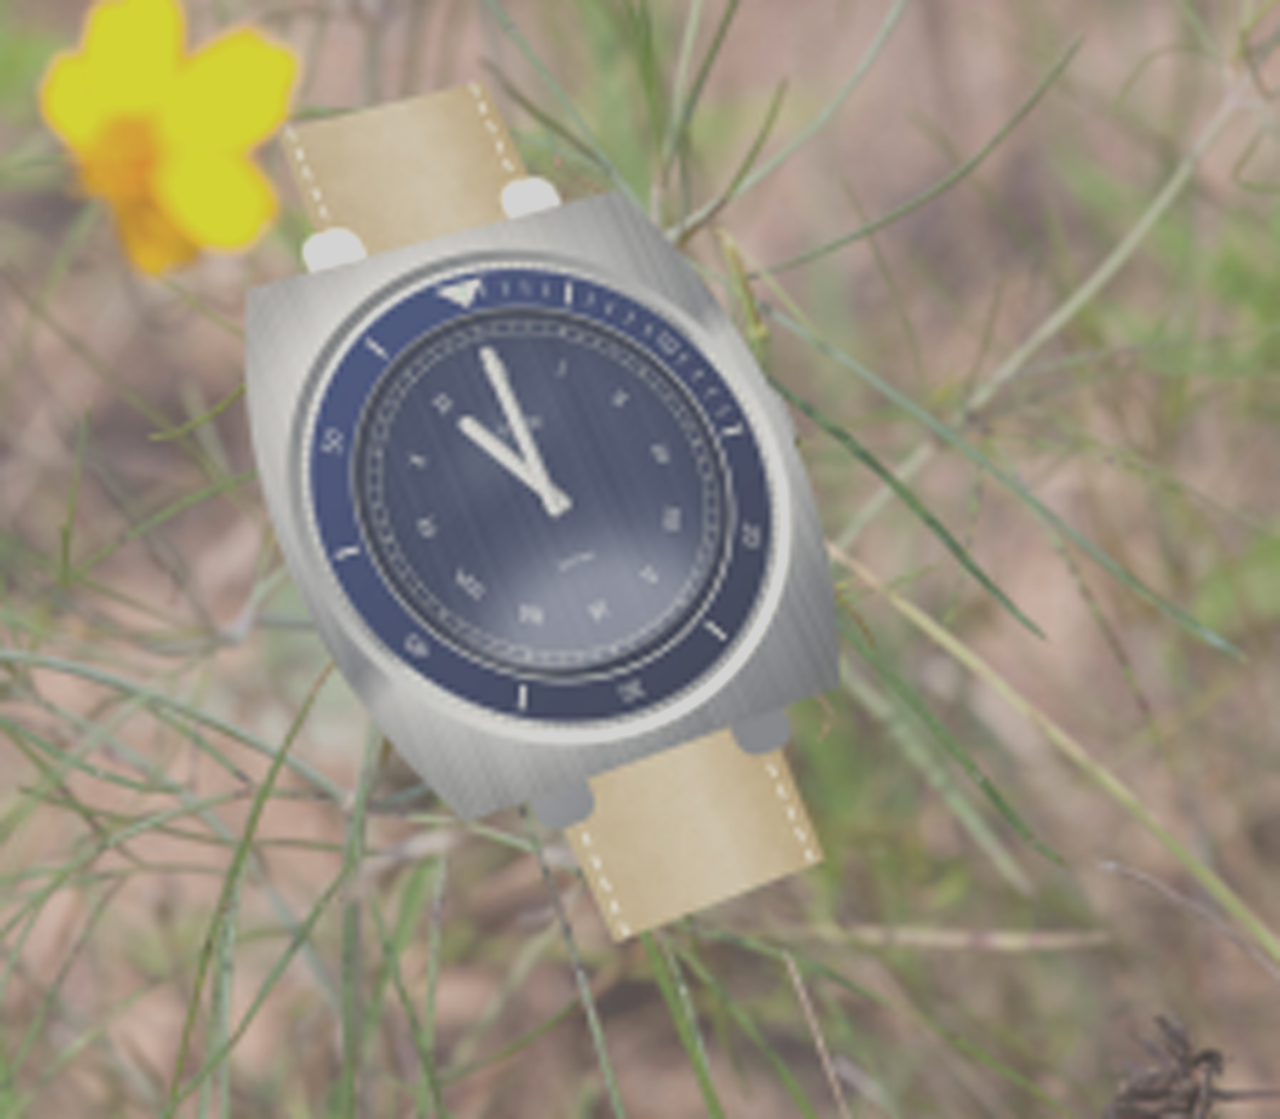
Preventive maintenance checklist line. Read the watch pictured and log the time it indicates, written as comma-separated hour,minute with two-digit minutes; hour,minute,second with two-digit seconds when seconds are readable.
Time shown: 11,00
